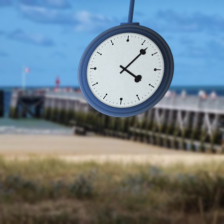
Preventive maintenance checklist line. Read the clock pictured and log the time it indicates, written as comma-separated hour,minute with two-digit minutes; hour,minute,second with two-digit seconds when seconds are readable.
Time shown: 4,07
